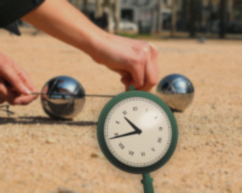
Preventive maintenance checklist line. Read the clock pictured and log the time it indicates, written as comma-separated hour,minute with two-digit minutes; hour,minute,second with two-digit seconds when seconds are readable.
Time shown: 10,44
